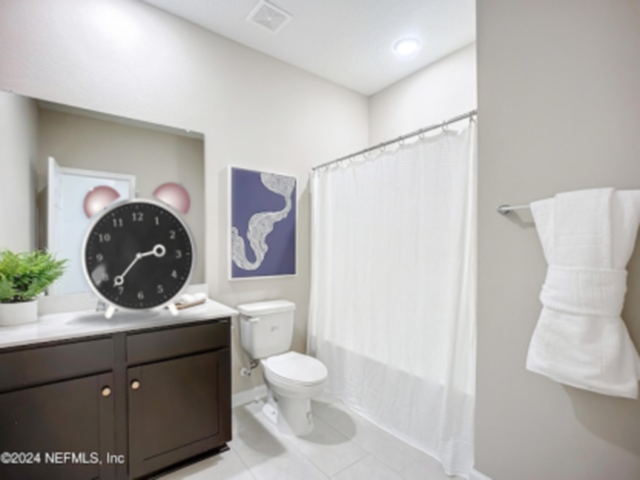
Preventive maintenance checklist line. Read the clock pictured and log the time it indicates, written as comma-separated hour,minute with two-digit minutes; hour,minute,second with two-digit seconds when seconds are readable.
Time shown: 2,37
